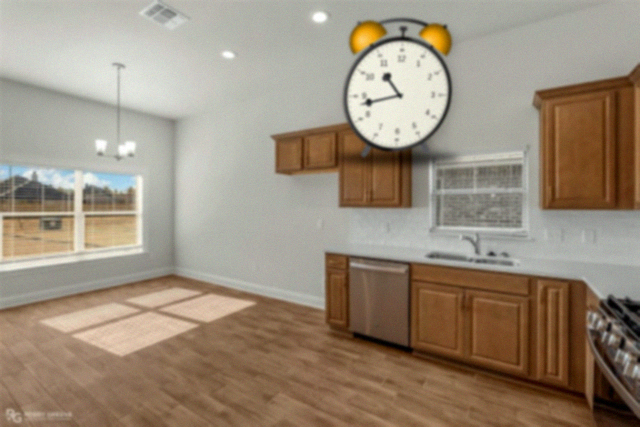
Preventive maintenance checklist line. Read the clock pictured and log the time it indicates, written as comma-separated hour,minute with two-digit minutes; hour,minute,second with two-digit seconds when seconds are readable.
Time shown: 10,43
